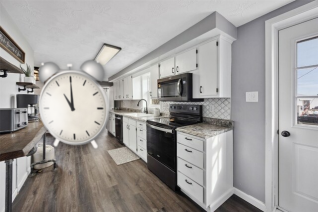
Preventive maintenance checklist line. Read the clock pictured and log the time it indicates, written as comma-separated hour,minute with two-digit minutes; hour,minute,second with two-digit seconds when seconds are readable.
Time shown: 11,00
